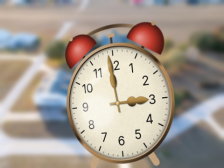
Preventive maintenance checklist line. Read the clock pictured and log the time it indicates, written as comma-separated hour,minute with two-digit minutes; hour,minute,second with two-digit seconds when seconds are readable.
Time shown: 2,59
